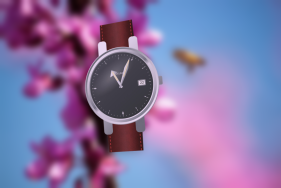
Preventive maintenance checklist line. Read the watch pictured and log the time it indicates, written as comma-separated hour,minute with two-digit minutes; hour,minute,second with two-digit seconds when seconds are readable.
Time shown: 11,04
